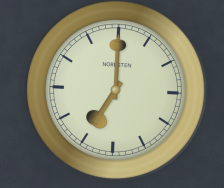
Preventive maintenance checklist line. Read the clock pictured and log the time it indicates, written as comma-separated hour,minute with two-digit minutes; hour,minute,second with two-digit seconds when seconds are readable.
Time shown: 7,00
